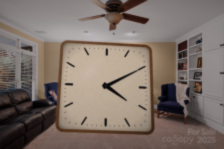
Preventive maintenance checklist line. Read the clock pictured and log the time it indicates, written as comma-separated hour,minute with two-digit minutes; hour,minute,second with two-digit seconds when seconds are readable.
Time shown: 4,10
